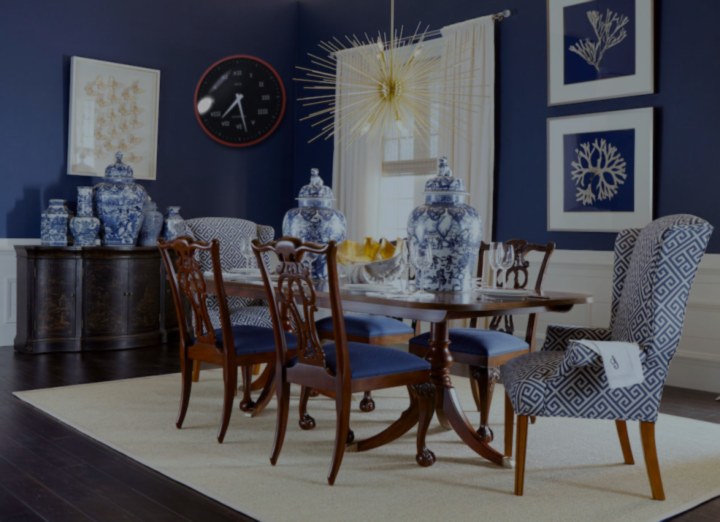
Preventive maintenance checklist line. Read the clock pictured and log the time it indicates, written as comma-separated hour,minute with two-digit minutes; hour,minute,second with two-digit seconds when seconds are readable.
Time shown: 7,28
